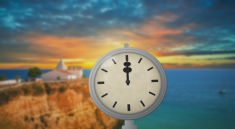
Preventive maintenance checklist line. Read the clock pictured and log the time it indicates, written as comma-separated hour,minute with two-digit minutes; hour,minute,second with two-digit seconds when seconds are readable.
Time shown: 12,00
